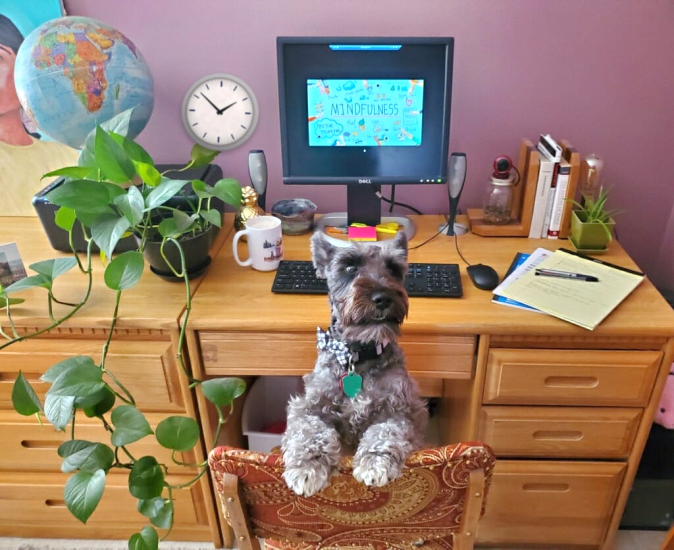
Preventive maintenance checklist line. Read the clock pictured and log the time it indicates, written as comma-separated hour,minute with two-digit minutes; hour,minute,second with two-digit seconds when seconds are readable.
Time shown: 1,52
